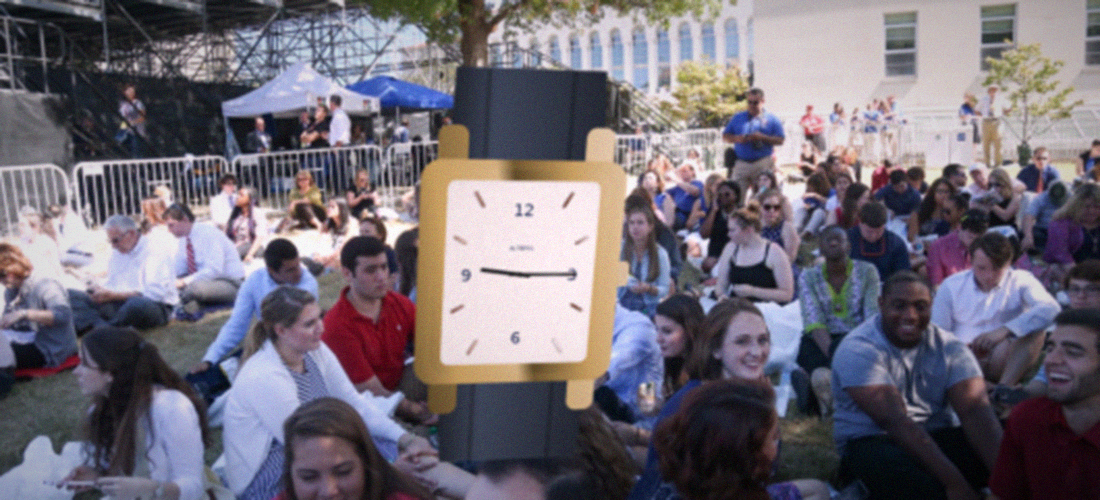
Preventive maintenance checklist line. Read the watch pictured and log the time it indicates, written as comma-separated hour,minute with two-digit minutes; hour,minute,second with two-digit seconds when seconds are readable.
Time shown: 9,15
